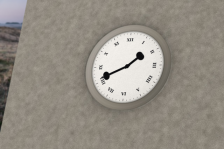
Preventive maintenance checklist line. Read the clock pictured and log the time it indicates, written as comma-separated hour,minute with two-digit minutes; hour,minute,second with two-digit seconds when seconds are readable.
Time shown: 1,41
